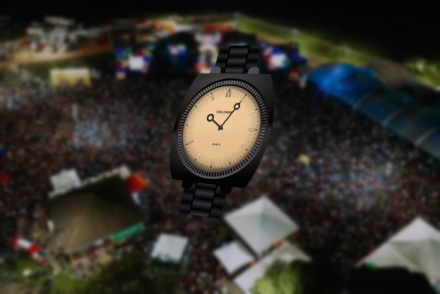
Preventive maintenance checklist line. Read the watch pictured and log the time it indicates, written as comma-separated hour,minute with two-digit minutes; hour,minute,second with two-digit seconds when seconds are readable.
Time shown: 10,05
